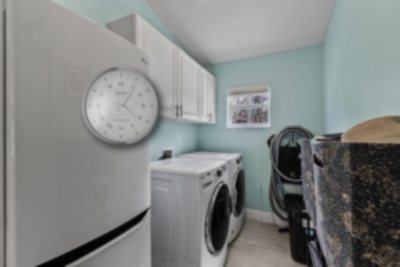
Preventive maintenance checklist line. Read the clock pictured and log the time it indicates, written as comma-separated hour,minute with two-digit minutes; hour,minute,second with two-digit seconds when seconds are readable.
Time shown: 4,06
